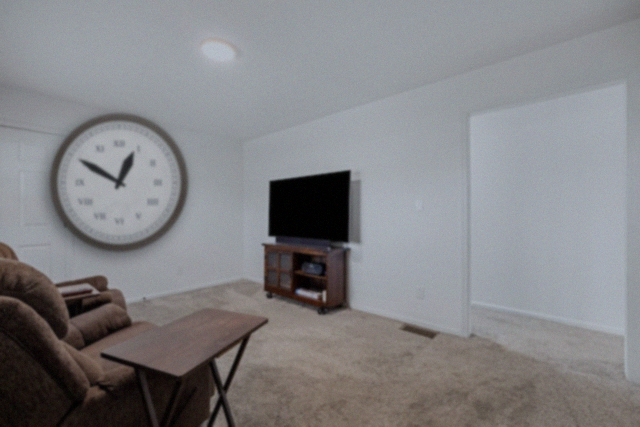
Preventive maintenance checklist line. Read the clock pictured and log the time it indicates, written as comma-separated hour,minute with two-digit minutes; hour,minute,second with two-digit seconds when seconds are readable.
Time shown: 12,50
